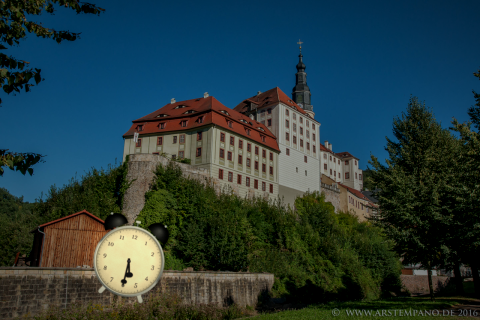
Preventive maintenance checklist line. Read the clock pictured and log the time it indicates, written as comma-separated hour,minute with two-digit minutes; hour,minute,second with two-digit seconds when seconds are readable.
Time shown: 5,30
